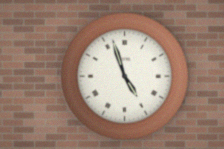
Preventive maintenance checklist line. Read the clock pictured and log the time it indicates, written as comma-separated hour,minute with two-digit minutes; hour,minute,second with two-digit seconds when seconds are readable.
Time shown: 4,57
